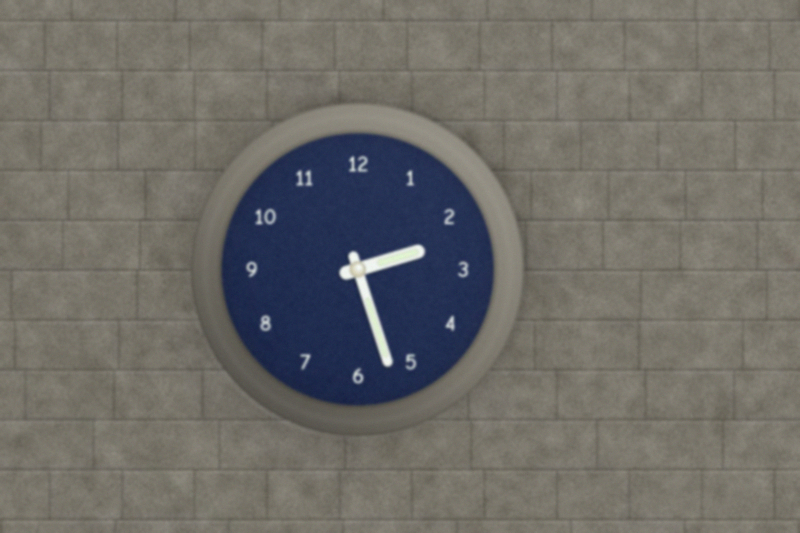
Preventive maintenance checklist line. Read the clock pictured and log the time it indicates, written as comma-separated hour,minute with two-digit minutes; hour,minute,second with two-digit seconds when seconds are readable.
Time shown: 2,27
